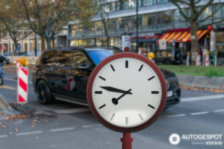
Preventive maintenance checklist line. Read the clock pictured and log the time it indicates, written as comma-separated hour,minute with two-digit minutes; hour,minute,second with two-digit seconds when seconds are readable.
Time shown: 7,47
